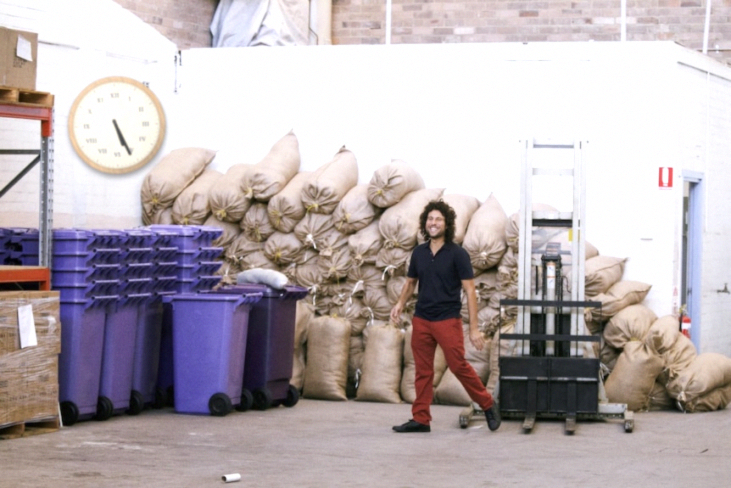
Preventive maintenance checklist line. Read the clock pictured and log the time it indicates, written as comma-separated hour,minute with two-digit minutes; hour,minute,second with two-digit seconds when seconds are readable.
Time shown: 5,26
